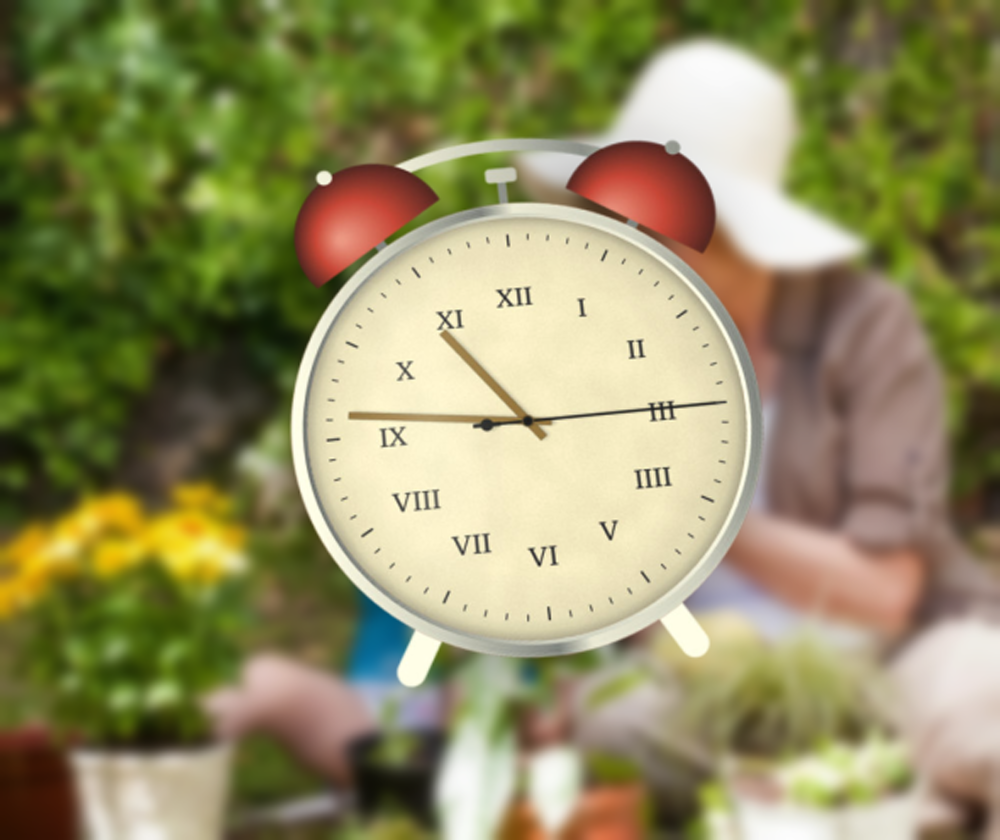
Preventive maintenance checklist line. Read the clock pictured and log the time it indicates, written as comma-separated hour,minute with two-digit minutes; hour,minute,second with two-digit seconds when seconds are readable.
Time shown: 10,46,15
